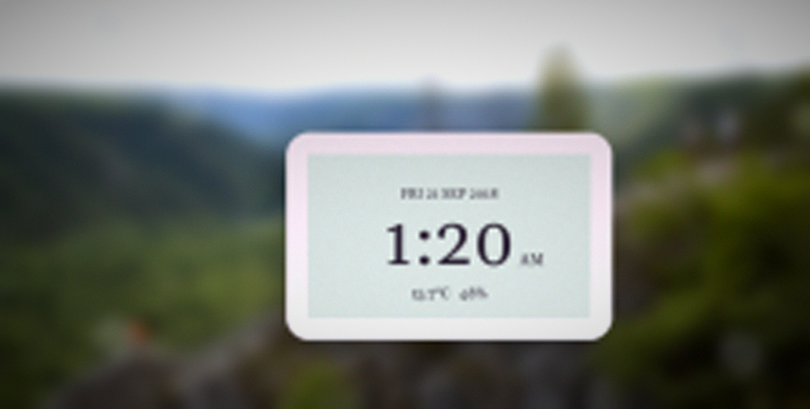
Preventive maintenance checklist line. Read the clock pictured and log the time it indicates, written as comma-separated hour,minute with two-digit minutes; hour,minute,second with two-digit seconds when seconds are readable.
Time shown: 1,20
